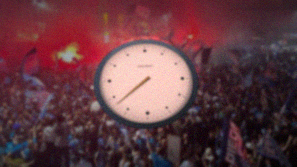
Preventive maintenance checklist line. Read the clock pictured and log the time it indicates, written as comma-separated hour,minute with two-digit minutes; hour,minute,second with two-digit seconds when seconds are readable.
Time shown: 7,38
